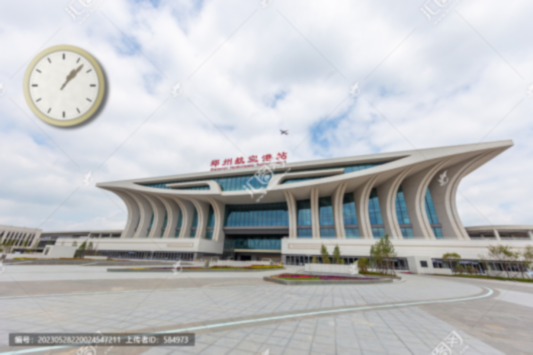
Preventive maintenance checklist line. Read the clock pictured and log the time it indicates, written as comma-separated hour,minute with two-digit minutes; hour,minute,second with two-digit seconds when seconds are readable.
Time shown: 1,07
